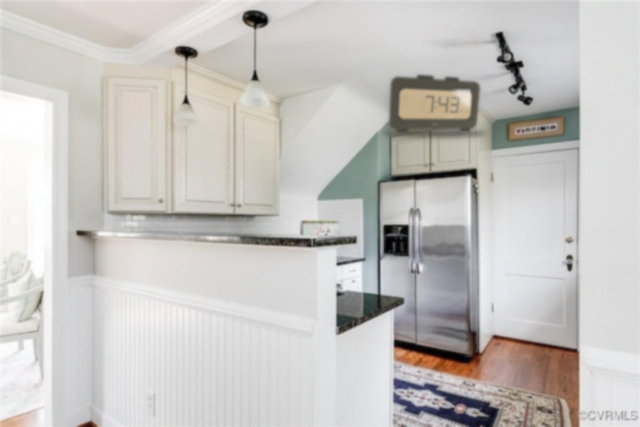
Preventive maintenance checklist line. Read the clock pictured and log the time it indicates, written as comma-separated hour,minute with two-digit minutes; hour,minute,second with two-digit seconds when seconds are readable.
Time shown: 7,43
